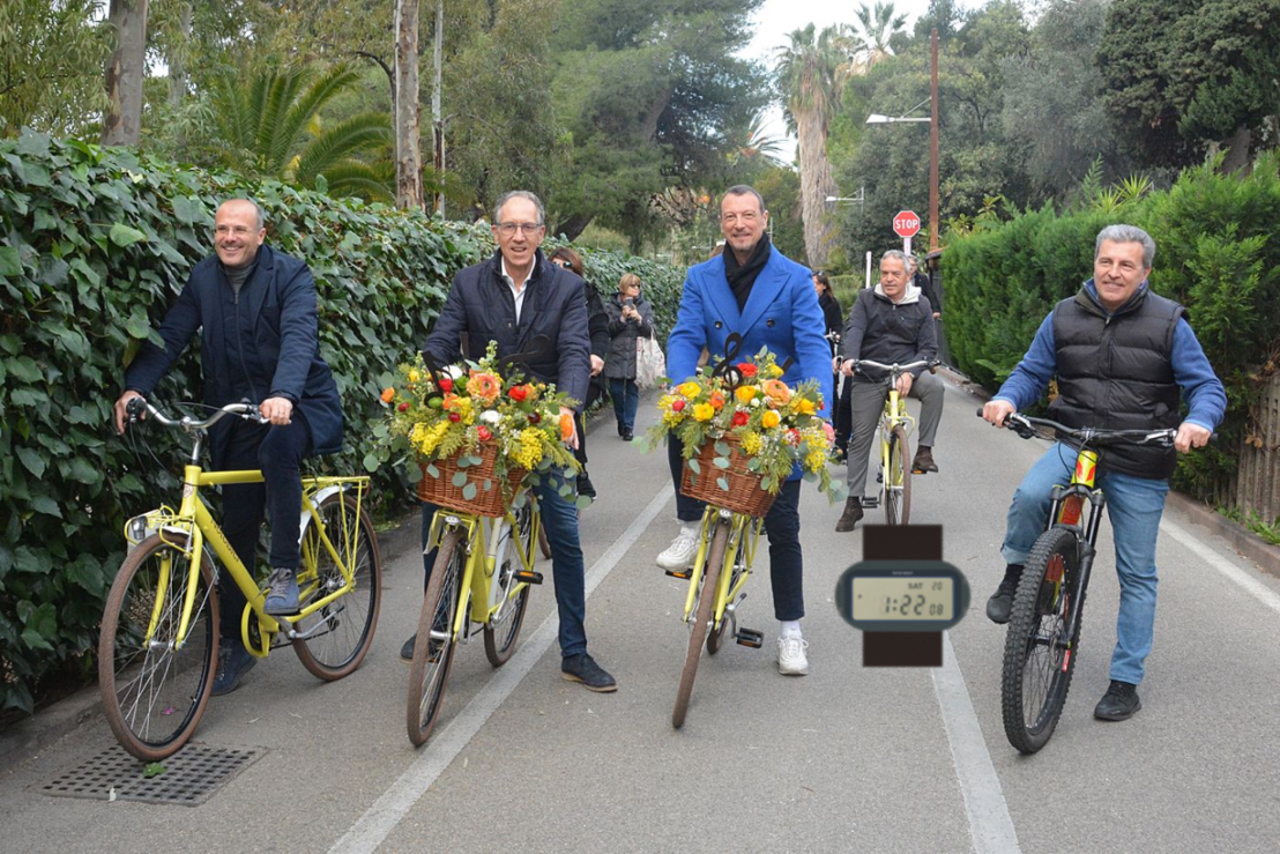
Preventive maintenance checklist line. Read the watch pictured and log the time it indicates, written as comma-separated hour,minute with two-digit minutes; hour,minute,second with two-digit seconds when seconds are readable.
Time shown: 1,22
